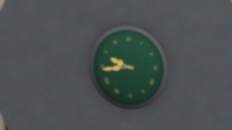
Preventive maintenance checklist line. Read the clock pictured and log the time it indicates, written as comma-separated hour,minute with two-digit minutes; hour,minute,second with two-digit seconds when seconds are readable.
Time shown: 9,44
